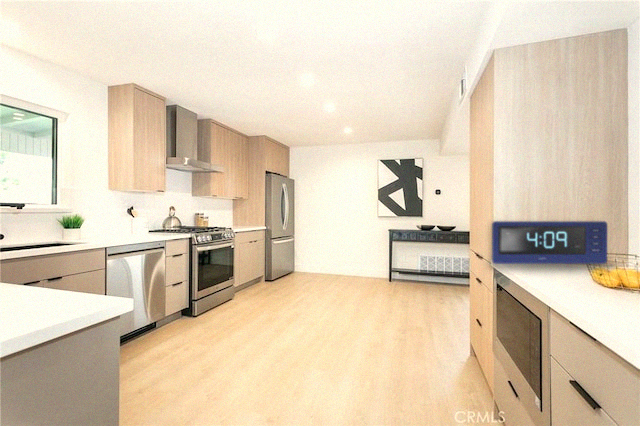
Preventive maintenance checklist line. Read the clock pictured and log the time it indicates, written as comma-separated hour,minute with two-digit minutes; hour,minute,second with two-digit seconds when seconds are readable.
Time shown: 4,09
